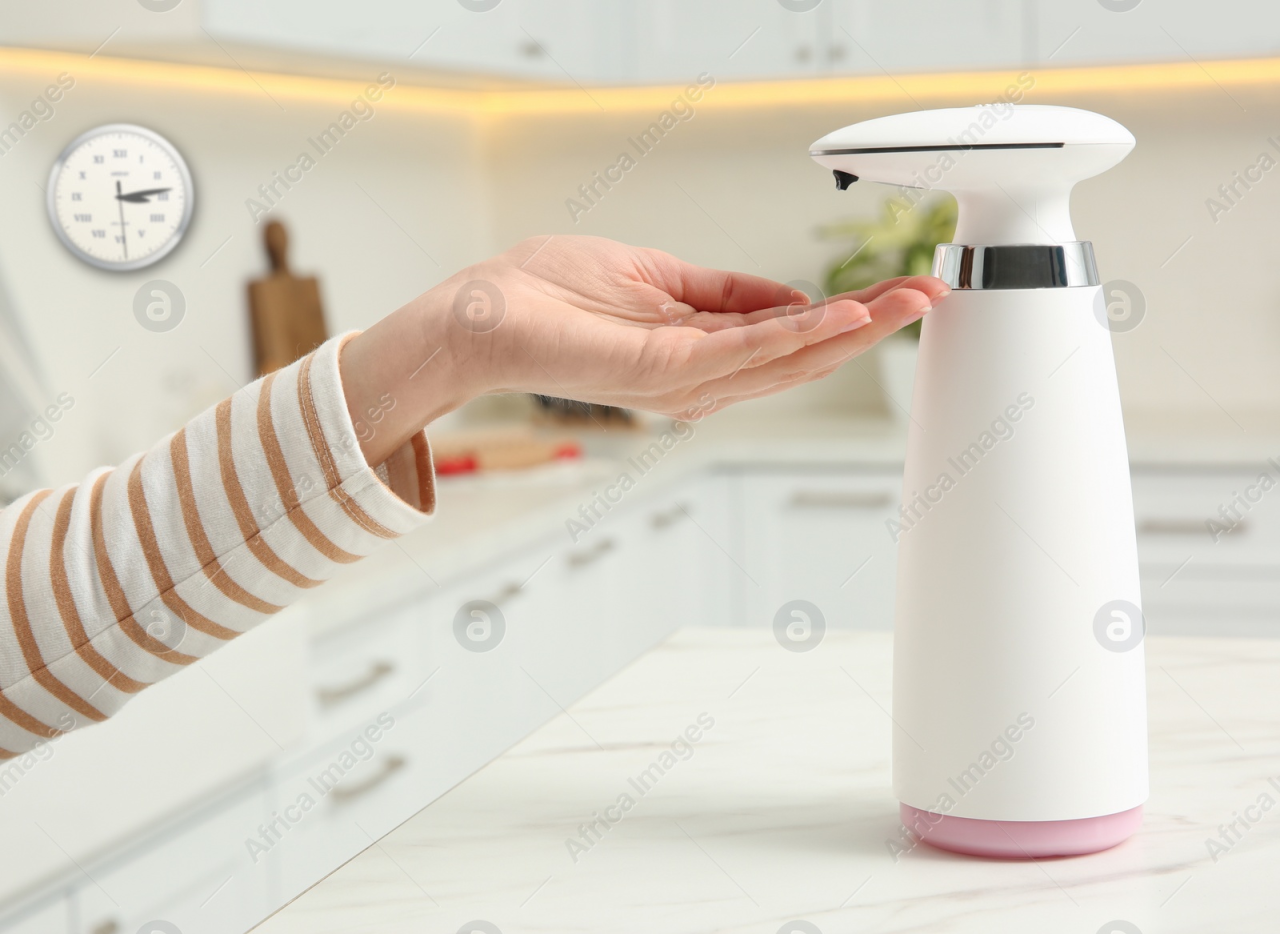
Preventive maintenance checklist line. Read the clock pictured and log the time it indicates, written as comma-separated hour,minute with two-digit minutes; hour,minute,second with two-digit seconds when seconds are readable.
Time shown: 3,13,29
